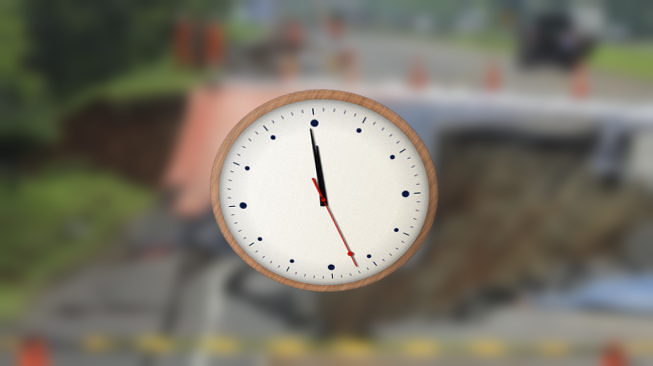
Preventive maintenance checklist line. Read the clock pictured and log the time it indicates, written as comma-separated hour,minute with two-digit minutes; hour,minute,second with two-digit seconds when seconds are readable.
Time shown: 11,59,27
